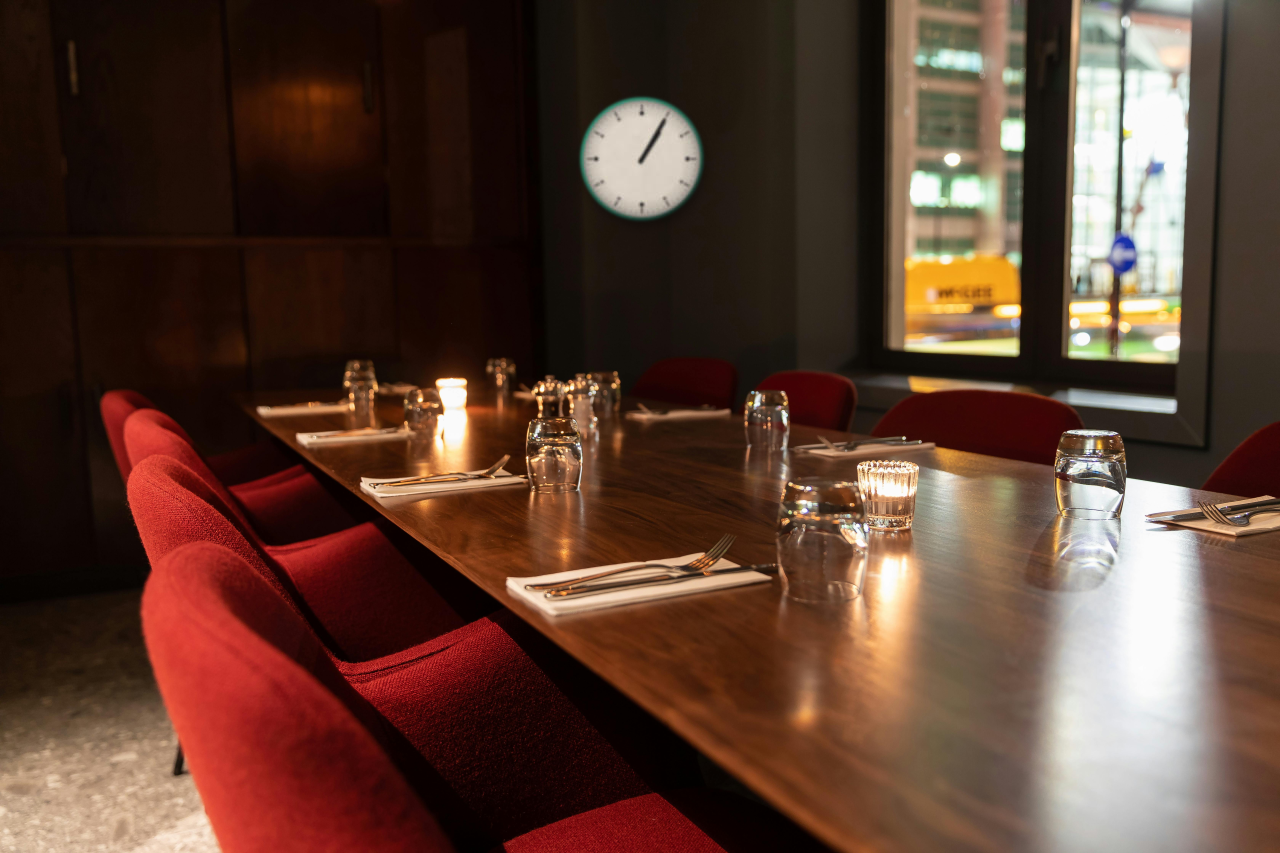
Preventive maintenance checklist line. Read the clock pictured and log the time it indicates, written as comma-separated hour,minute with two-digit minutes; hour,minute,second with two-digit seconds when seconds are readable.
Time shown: 1,05
